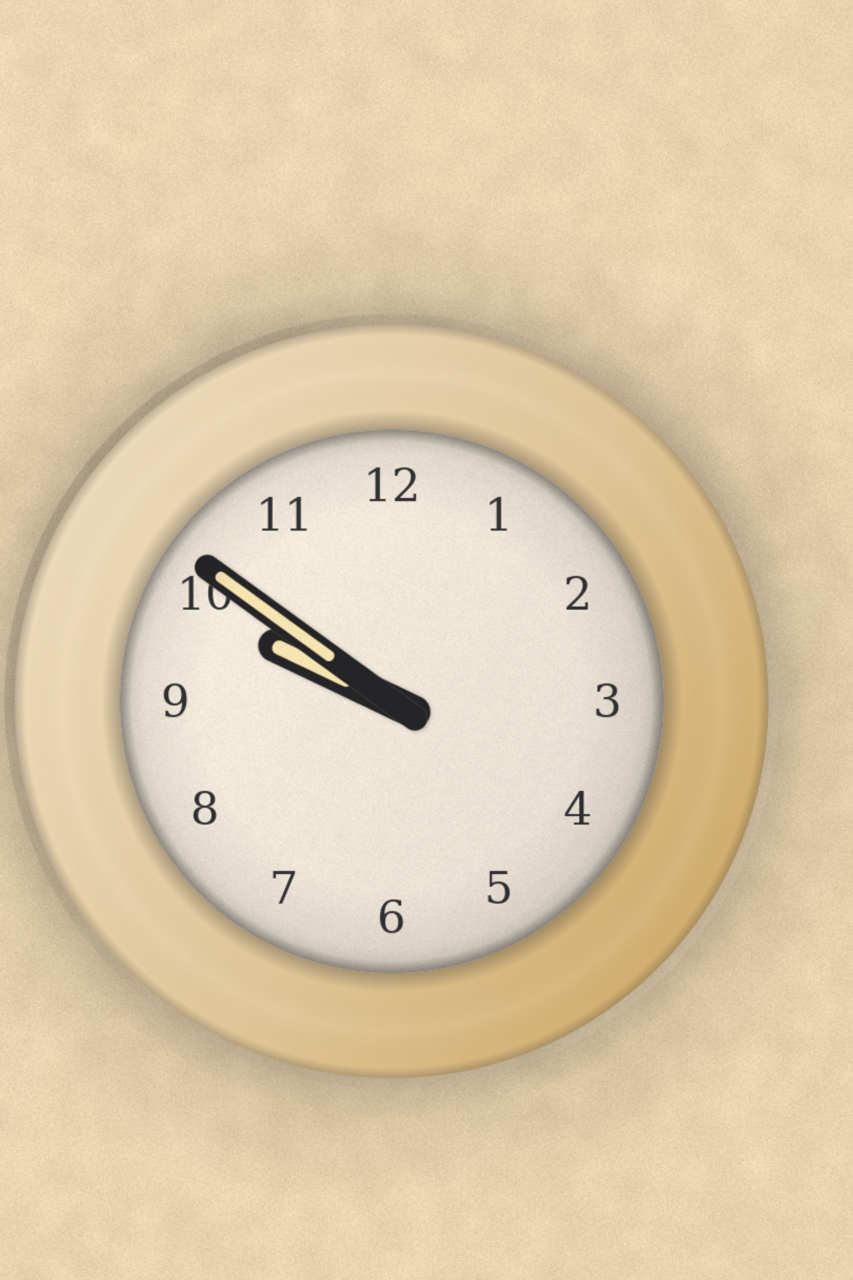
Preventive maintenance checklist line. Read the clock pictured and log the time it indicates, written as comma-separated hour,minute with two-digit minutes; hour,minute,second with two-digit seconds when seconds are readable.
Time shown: 9,51
